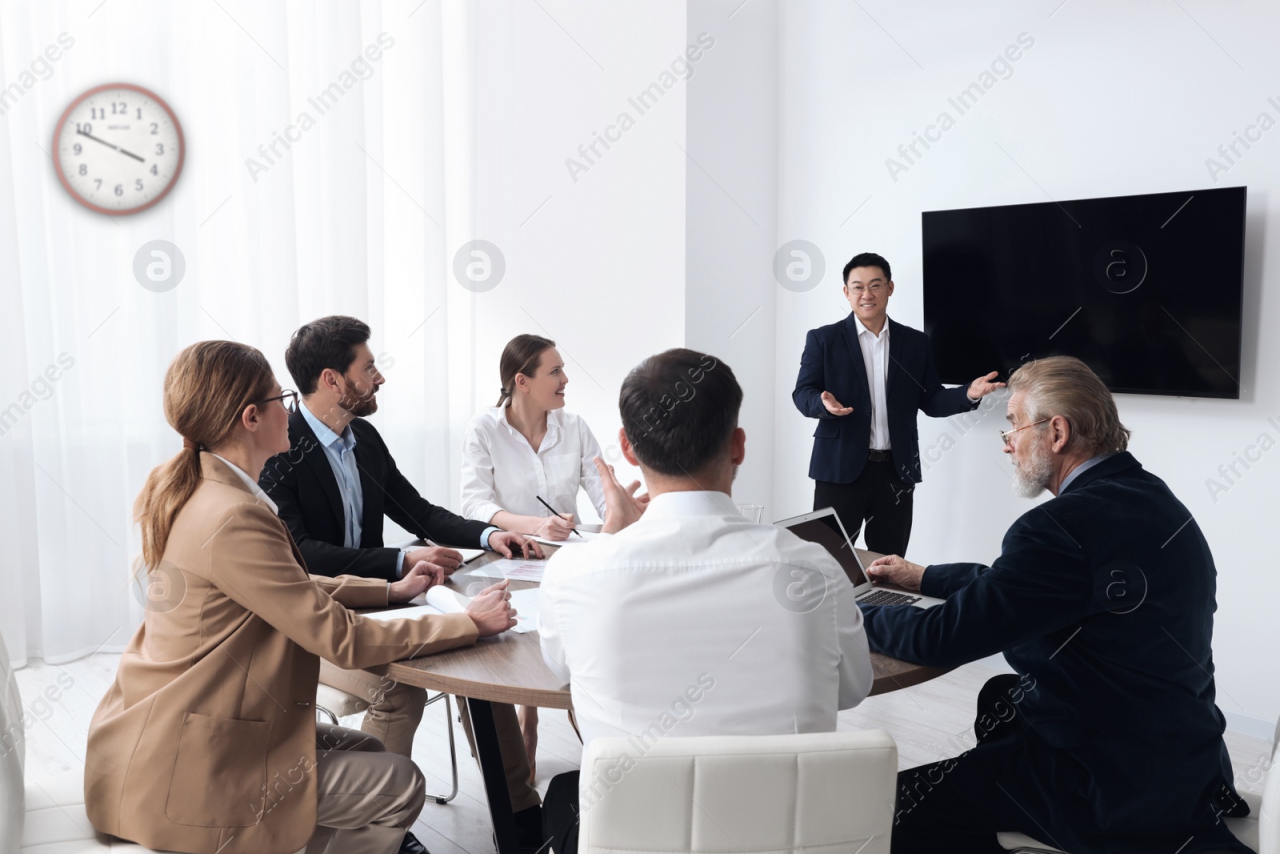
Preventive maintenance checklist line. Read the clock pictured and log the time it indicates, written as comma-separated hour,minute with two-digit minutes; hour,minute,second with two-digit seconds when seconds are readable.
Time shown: 3,49
